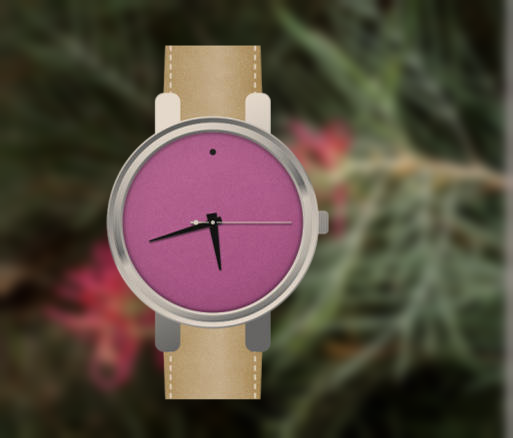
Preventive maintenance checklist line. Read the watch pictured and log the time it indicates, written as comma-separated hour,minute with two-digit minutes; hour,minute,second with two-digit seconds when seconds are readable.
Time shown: 5,42,15
